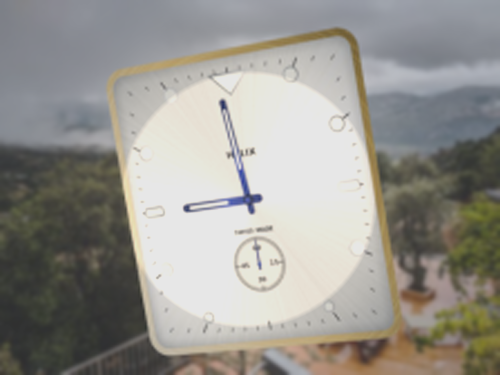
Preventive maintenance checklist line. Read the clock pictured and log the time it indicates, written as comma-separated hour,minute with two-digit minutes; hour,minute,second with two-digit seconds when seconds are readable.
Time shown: 8,59
